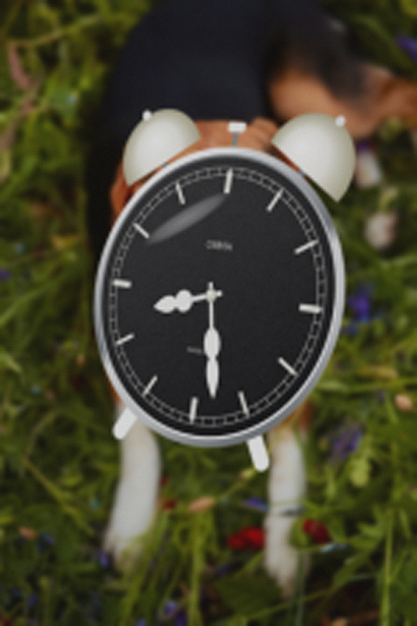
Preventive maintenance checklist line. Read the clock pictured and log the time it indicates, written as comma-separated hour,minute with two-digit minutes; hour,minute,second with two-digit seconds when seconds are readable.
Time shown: 8,28
